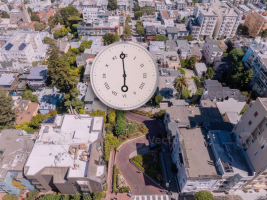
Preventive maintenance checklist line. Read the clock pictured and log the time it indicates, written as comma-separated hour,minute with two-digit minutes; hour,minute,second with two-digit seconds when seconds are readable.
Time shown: 5,59
